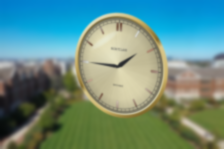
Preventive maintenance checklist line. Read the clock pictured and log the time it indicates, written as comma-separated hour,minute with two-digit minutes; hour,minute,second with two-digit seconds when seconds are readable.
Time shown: 1,45
